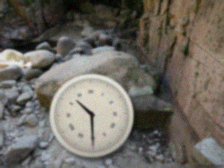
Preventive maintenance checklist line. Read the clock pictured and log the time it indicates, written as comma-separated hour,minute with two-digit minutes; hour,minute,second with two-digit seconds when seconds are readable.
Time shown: 10,30
